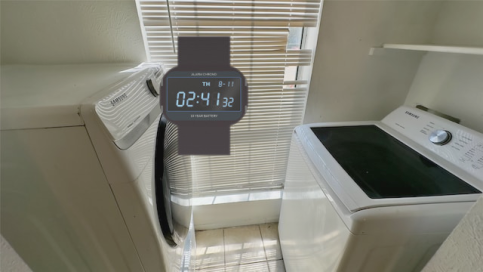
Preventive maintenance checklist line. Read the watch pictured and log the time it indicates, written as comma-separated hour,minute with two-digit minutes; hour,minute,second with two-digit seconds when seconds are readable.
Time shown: 2,41,32
